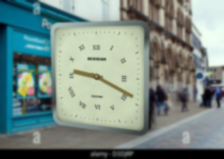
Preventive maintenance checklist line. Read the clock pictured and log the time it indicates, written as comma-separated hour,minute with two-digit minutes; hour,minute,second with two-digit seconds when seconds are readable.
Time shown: 9,19
